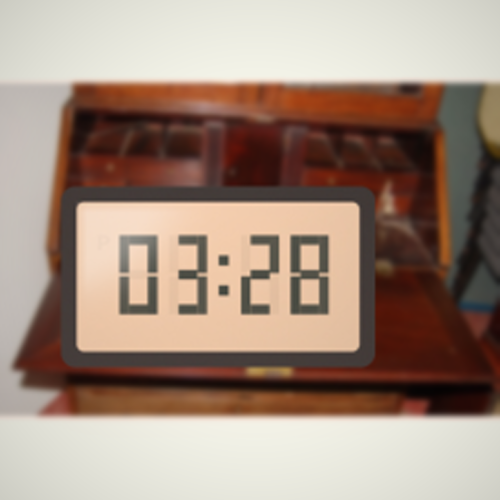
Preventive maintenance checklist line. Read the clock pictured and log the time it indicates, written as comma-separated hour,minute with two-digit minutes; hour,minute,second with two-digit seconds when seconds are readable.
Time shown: 3,28
